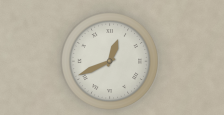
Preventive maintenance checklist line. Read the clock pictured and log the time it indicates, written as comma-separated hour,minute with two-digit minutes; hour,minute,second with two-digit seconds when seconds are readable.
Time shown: 12,41
